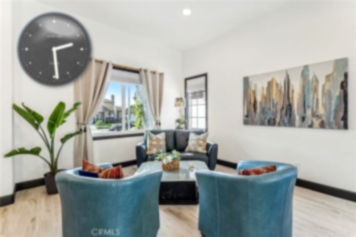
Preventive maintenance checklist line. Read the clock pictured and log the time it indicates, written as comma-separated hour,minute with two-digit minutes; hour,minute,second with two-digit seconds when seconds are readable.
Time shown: 2,29
